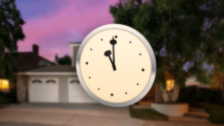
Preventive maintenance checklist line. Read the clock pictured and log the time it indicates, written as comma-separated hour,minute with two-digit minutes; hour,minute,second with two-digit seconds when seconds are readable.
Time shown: 10,59
